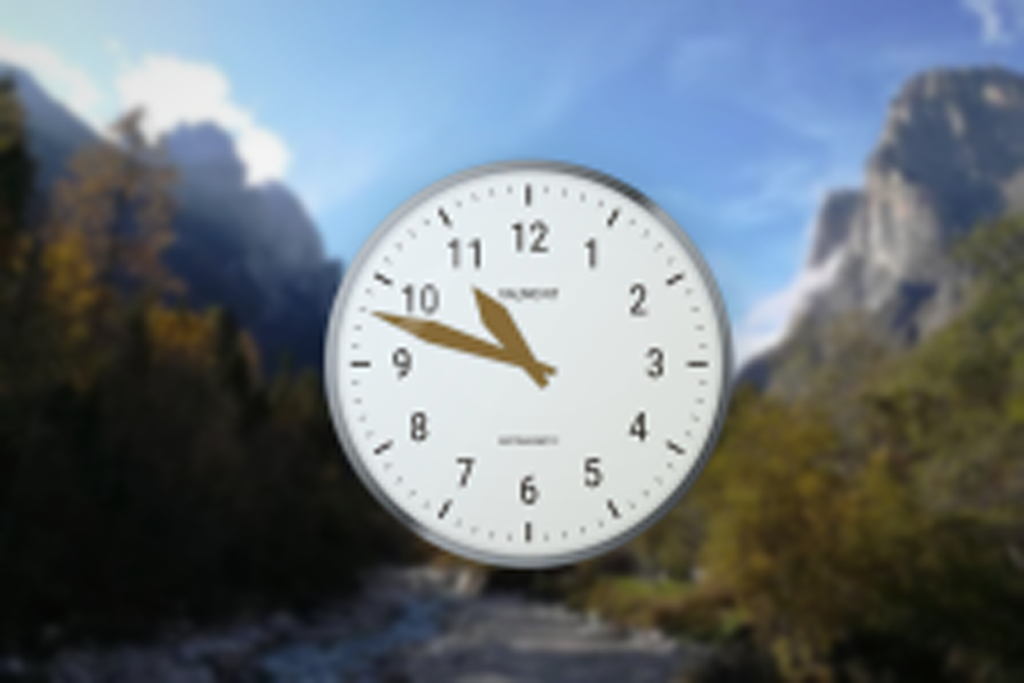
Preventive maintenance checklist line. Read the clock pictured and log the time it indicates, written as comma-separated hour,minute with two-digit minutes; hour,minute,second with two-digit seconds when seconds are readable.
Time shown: 10,48
